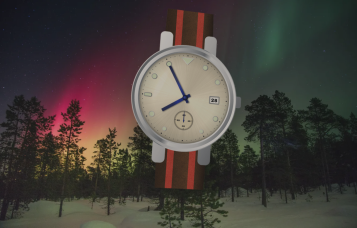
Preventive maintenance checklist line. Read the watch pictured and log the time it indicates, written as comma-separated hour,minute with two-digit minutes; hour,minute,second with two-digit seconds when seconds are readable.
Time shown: 7,55
